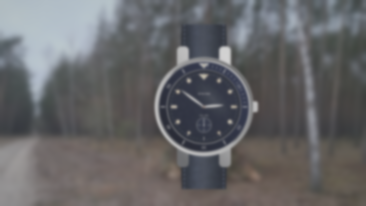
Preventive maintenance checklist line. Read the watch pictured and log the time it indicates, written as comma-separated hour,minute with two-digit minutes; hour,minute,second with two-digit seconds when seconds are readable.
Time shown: 2,51
